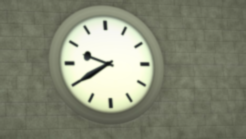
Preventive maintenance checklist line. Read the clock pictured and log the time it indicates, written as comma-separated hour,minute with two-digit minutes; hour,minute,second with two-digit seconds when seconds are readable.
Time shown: 9,40
